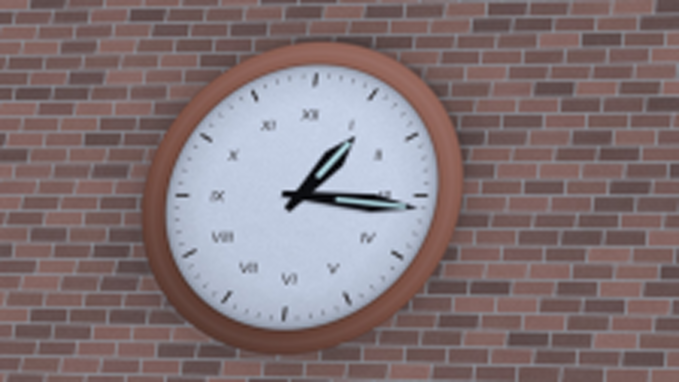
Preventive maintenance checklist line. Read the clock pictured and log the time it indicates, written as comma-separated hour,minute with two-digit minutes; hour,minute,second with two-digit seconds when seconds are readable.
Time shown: 1,16
